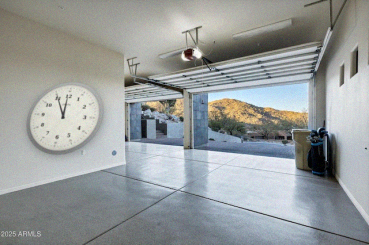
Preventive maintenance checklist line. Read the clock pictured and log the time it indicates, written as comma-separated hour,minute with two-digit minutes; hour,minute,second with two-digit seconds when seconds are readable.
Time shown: 11,55
